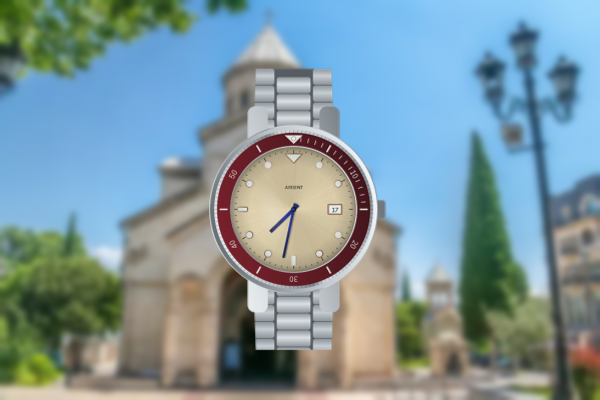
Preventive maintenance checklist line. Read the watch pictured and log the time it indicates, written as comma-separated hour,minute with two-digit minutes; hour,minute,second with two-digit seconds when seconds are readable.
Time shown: 7,32
